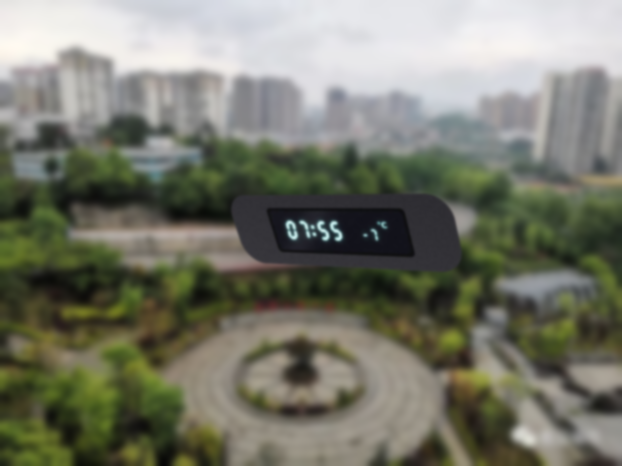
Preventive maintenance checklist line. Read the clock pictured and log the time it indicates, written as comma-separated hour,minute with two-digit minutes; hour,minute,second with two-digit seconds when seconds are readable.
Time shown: 7,55
